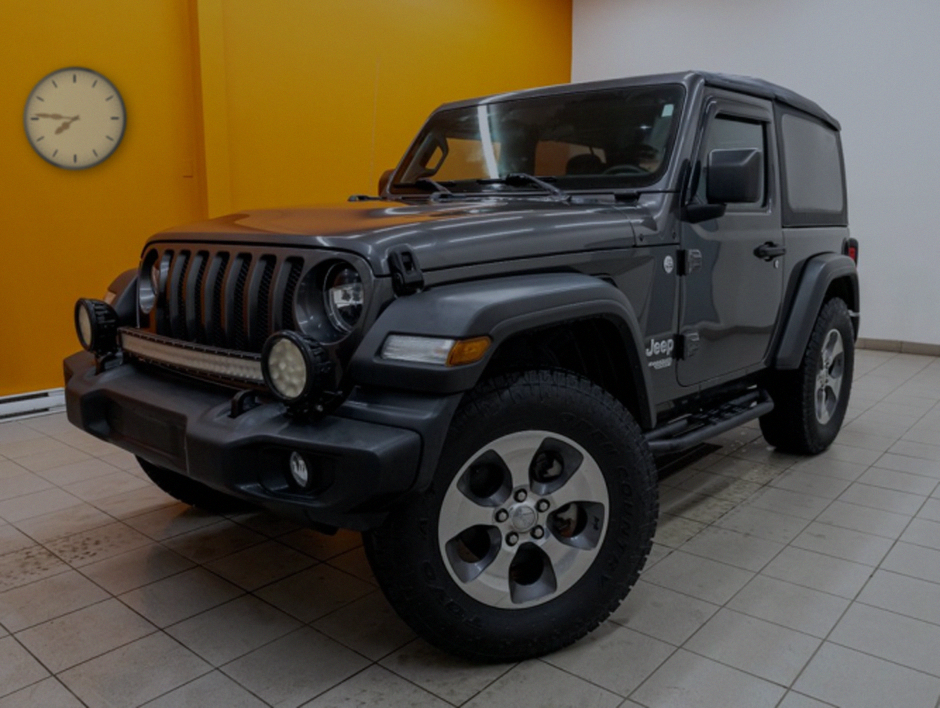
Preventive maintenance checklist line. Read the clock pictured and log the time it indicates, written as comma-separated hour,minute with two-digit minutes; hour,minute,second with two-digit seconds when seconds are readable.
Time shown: 7,46
